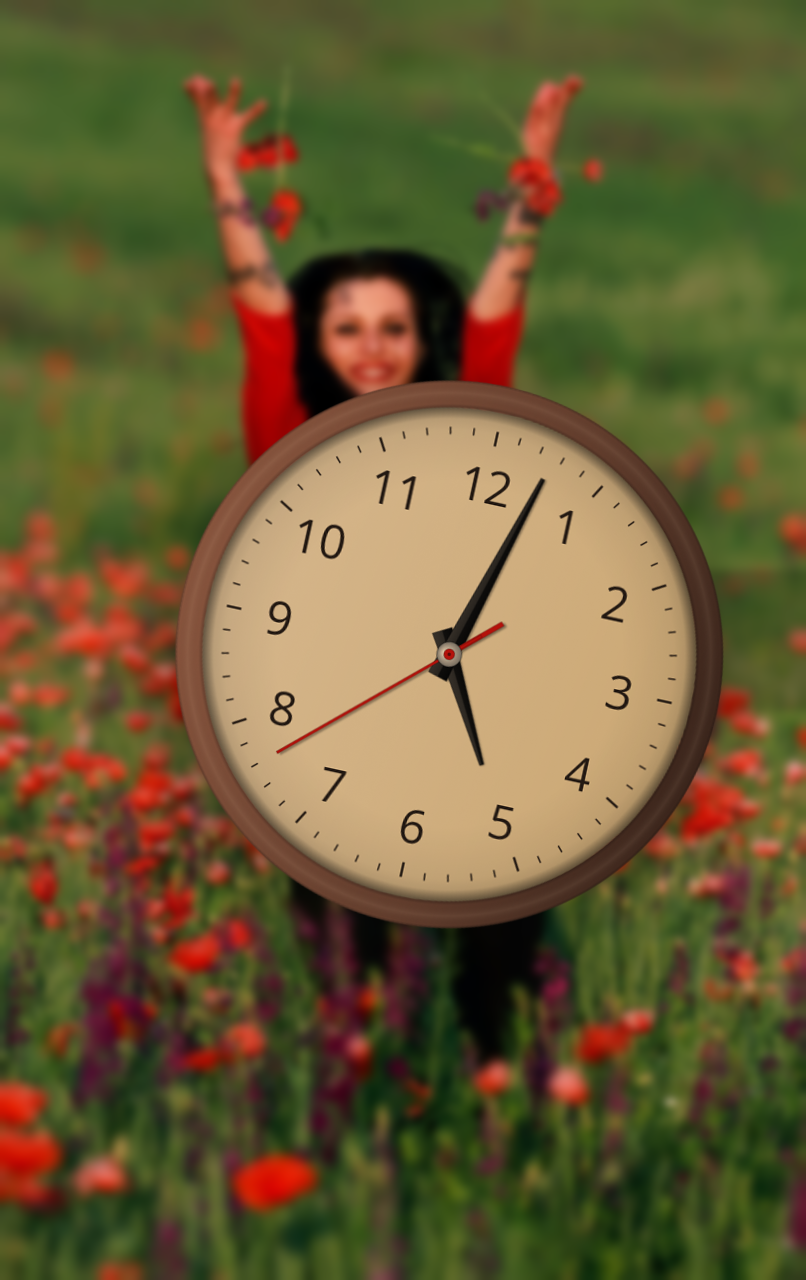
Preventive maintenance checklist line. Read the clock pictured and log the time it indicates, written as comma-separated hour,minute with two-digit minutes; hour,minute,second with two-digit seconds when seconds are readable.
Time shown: 5,02,38
